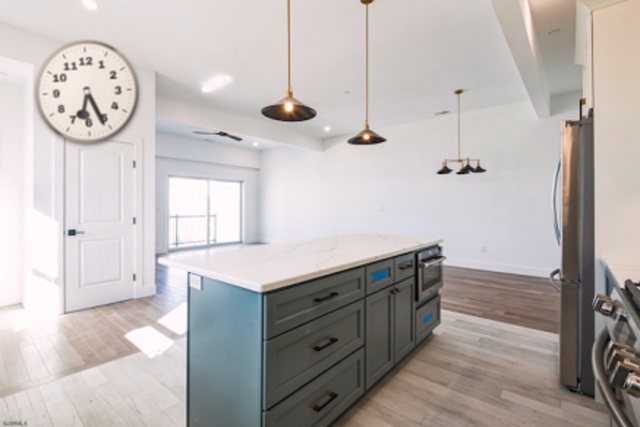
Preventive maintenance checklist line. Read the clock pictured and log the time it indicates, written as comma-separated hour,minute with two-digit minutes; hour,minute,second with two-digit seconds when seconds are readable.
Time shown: 6,26
